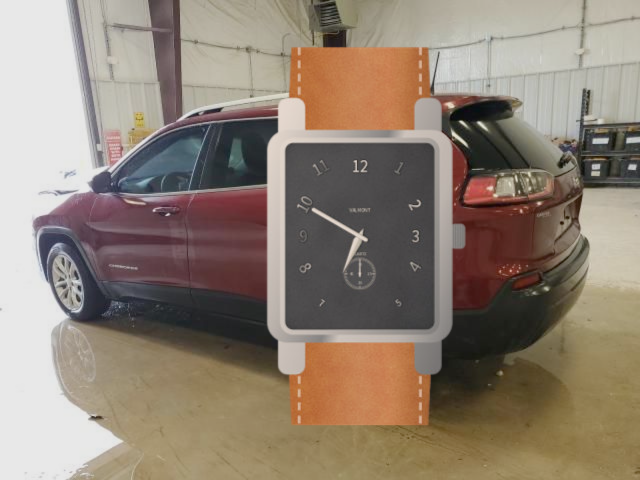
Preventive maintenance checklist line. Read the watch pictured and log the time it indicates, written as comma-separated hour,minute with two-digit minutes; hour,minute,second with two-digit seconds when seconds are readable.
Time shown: 6,50
